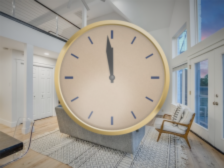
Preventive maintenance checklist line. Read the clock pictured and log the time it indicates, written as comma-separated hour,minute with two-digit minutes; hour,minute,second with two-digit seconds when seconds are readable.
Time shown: 11,59
